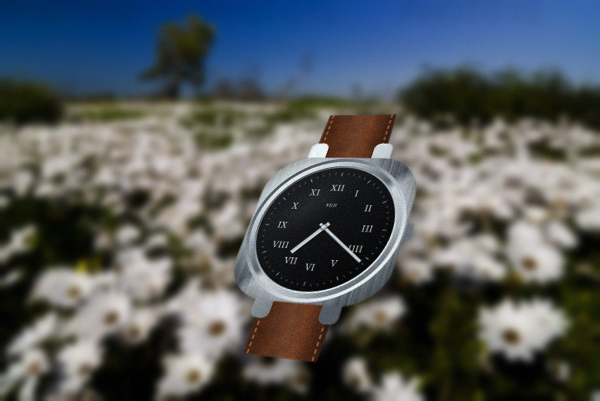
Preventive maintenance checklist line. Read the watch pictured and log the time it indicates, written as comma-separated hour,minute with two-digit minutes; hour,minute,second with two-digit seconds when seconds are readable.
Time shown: 7,21
